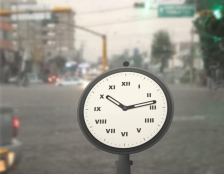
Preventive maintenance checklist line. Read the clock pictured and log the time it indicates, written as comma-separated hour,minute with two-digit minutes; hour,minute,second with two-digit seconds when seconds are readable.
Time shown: 10,13
